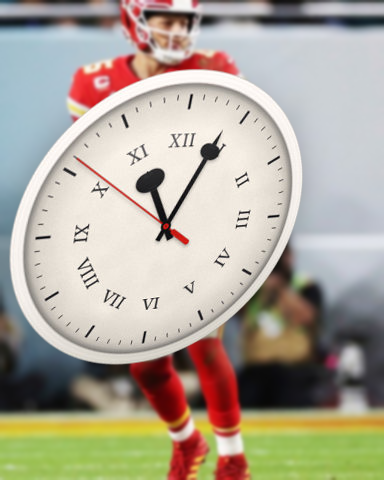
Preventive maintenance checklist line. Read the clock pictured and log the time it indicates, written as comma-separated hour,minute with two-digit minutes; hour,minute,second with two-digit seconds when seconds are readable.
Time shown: 11,03,51
